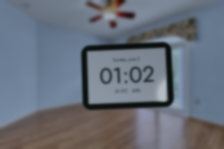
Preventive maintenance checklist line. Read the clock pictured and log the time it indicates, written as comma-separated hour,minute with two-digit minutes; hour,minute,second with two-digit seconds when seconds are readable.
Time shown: 1,02
